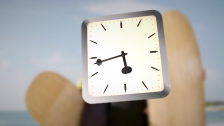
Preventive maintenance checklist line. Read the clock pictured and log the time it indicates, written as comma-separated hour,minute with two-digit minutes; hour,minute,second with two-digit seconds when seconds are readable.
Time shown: 5,43
